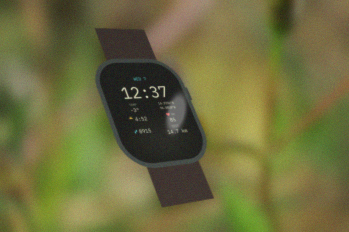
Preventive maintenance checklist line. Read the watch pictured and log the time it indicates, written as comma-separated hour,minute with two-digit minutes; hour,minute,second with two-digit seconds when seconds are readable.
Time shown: 12,37
